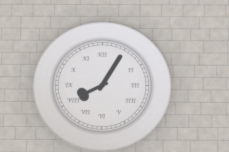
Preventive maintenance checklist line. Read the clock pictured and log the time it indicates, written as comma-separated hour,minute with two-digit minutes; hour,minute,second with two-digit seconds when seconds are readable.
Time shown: 8,05
